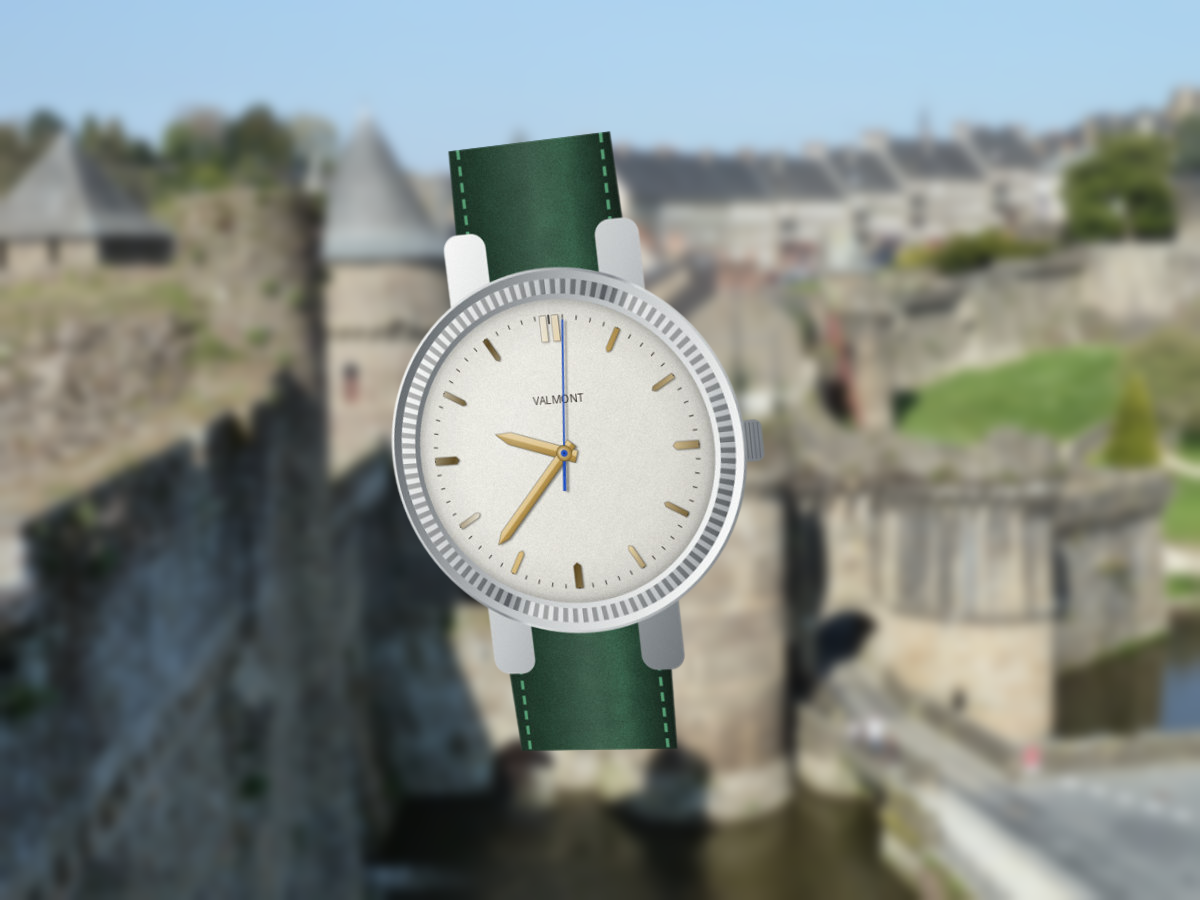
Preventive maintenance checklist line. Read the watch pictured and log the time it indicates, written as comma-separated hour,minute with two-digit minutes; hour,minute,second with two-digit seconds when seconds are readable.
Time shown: 9,37,01
